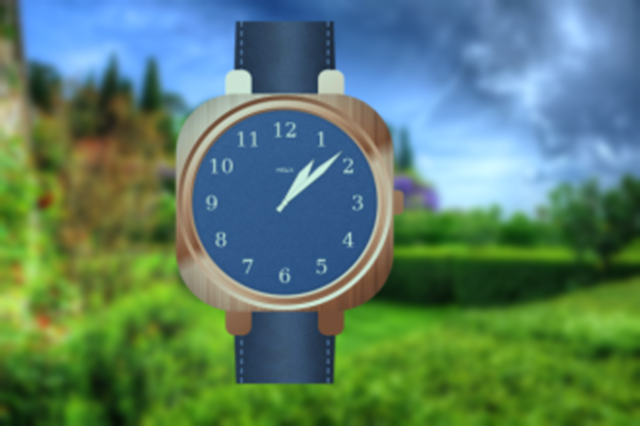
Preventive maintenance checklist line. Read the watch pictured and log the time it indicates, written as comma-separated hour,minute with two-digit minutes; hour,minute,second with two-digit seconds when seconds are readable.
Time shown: 1,08
